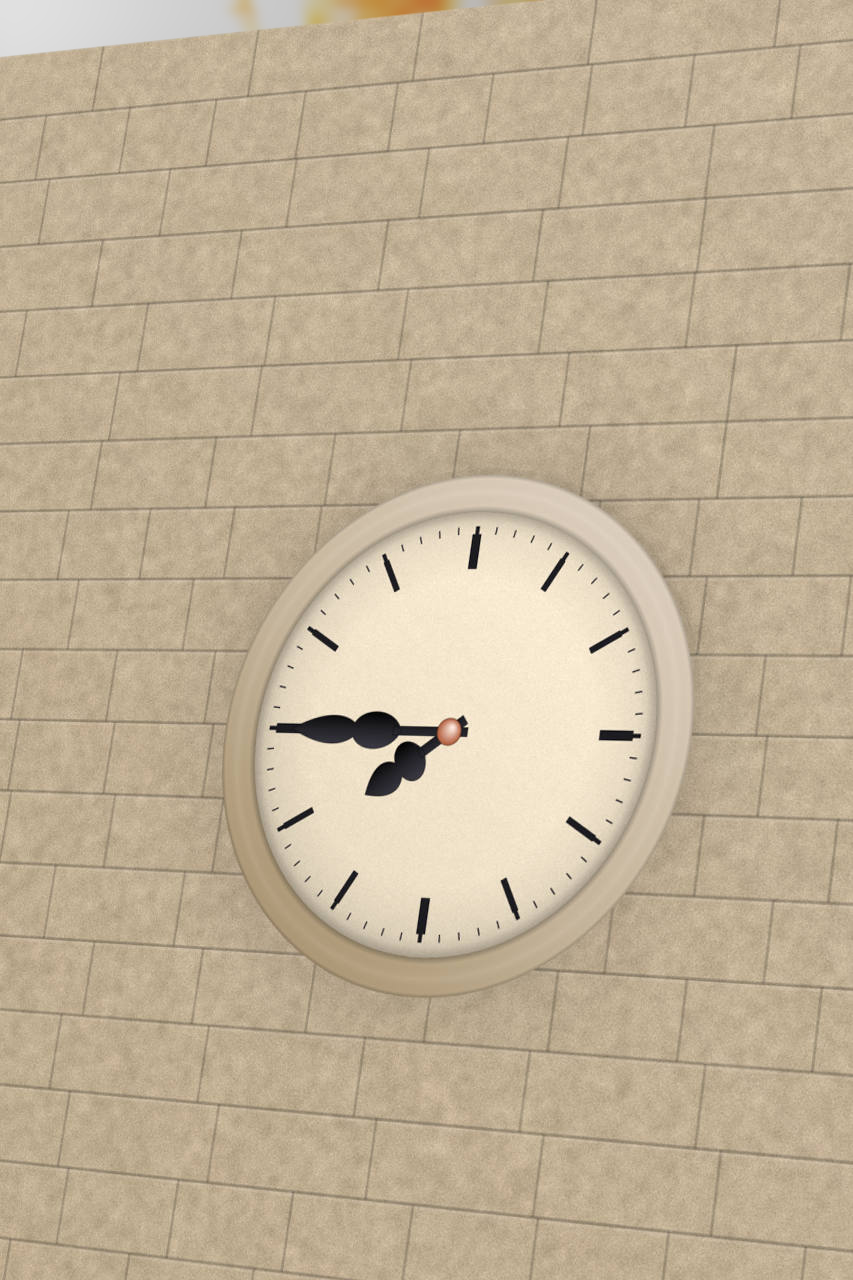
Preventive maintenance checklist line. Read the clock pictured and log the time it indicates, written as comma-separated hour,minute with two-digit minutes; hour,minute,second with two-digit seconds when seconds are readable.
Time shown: 7,45
